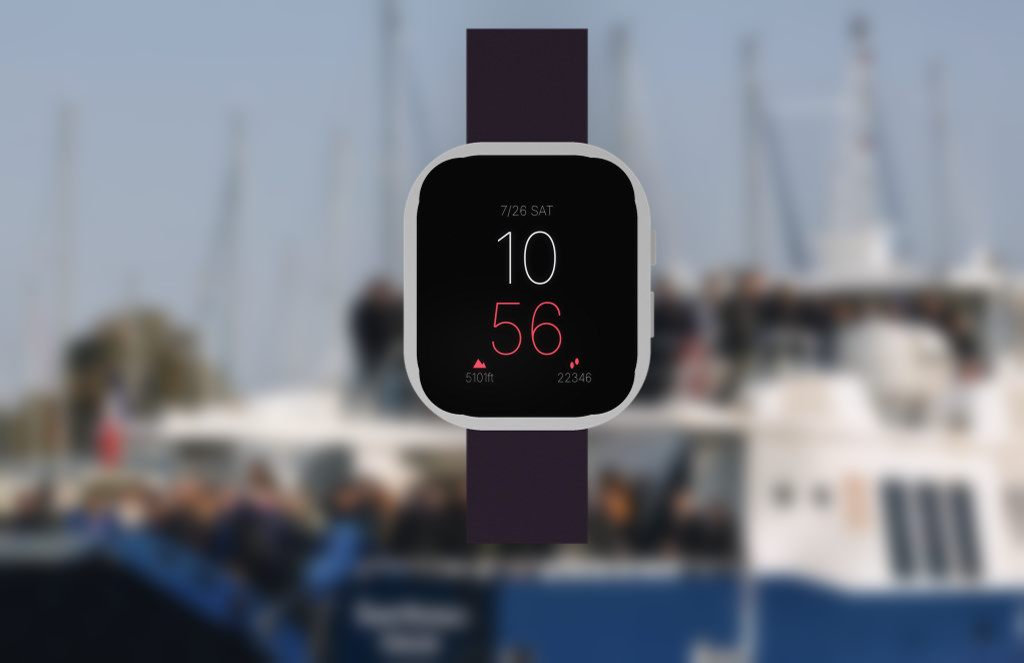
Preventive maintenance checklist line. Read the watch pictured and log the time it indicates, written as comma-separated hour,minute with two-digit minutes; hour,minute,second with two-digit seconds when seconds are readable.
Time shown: 10,56
